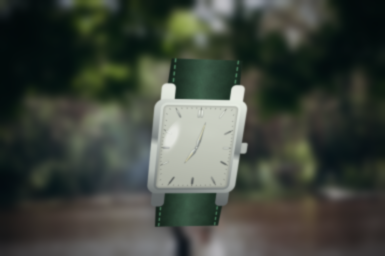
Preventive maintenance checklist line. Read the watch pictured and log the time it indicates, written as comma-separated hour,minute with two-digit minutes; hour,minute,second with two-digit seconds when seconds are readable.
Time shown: 7,02
